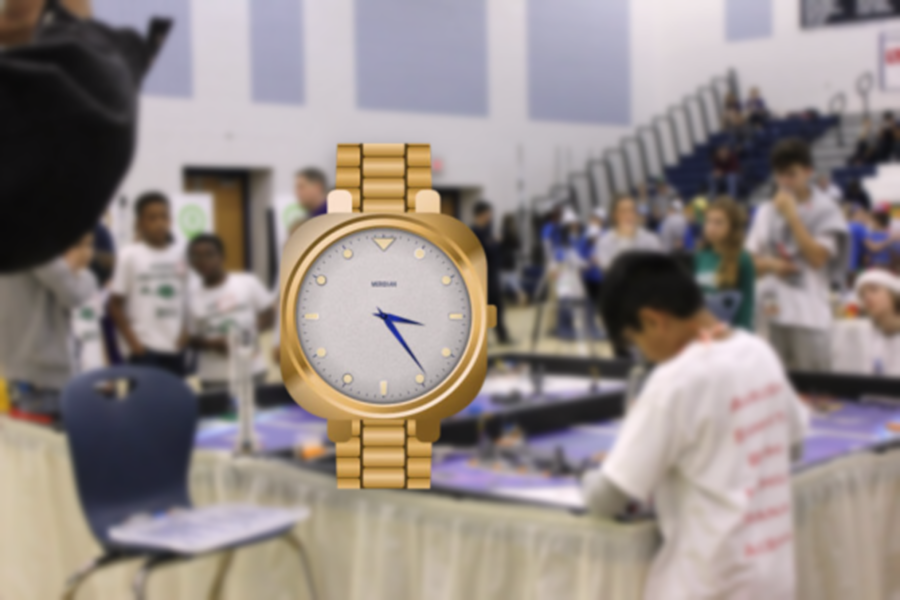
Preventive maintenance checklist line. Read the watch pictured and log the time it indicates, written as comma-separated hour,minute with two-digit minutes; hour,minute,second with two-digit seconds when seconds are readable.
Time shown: 3,24
